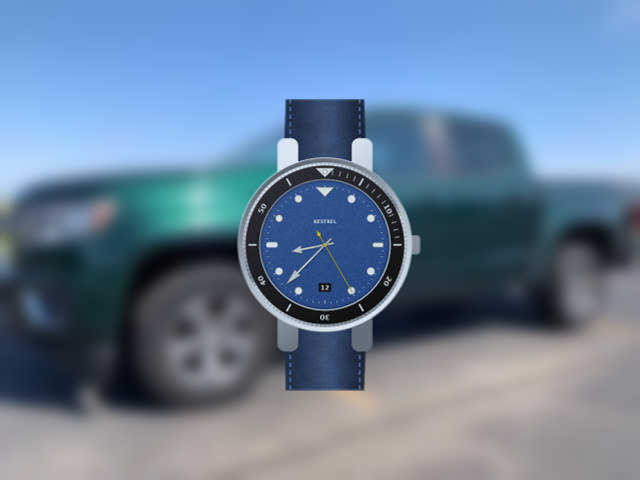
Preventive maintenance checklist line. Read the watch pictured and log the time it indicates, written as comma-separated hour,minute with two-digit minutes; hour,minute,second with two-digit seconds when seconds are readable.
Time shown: 8,37,25
